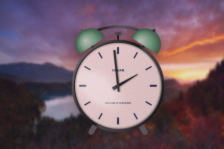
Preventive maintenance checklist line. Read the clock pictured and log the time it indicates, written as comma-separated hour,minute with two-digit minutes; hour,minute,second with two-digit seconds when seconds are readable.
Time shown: 1,59
